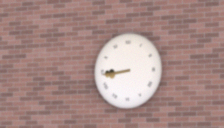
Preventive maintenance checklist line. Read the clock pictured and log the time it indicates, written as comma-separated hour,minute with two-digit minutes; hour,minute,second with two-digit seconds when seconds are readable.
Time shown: 8,44
